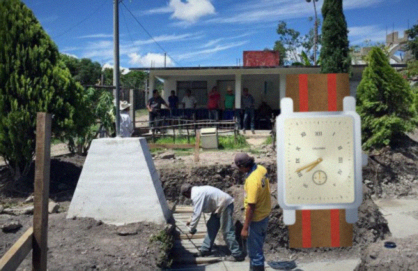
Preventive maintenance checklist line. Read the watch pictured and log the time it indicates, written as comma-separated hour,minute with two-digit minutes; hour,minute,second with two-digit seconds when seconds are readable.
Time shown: 7,41
